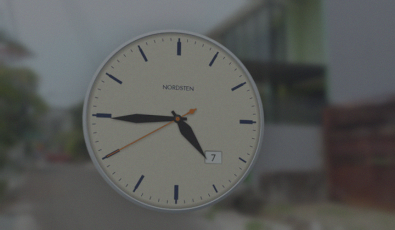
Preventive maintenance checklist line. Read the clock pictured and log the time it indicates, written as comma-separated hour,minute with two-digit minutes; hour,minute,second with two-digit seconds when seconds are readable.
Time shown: 4,44,40
